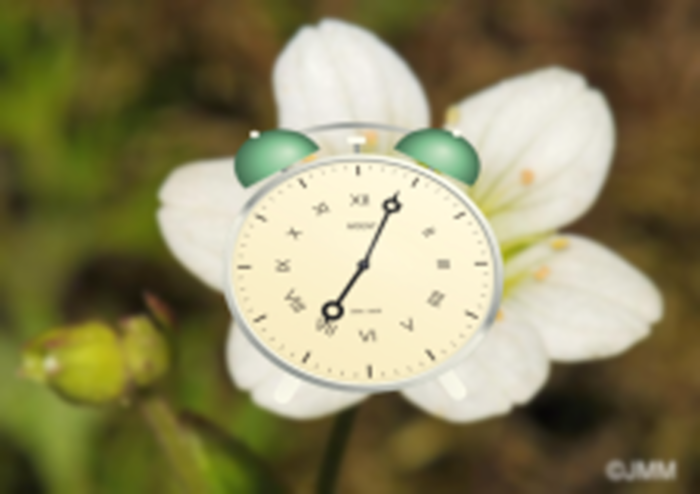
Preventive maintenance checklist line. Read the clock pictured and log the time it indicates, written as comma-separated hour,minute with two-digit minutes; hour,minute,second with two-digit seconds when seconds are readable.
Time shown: 7,04
